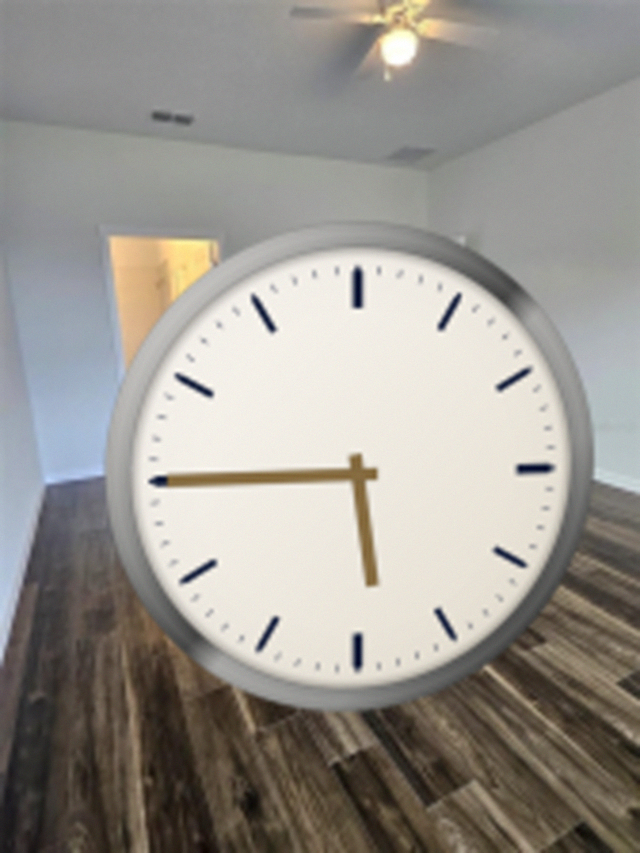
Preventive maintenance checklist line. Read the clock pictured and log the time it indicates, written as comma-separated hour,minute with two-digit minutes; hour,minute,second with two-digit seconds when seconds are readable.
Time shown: 5,45
